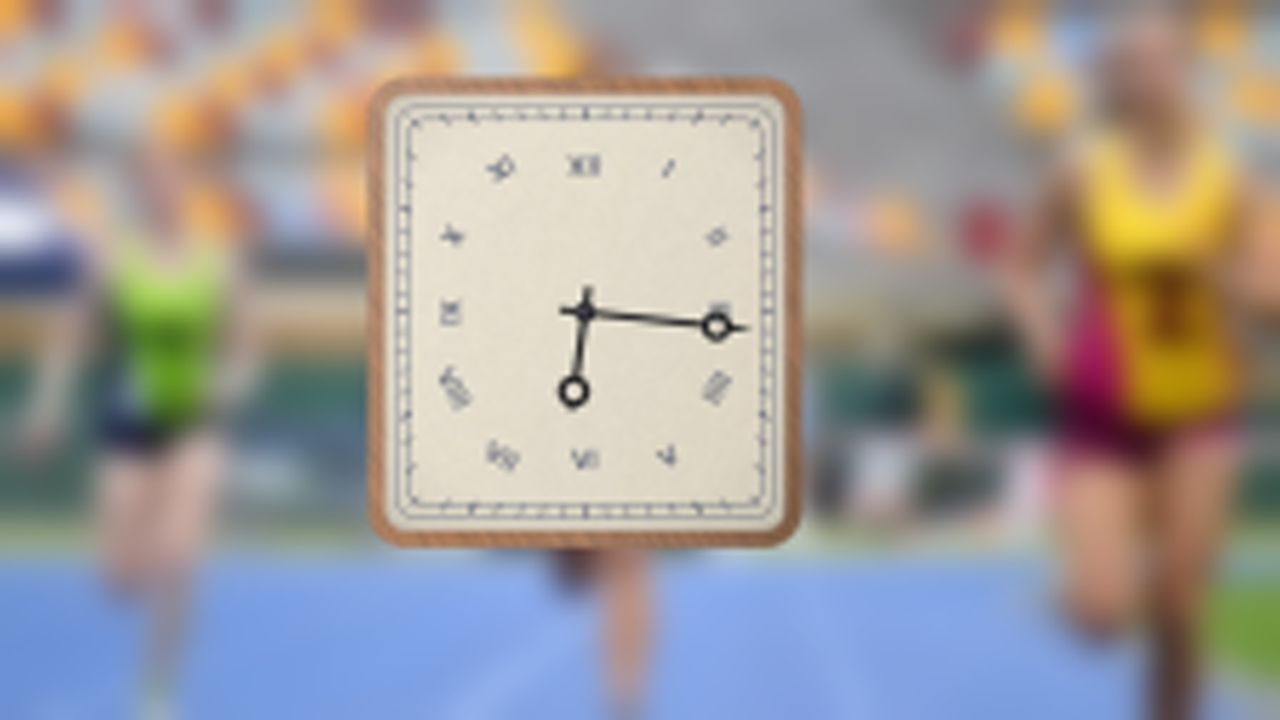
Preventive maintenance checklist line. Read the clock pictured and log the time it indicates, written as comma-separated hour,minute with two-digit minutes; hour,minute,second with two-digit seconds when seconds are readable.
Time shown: 6,16
